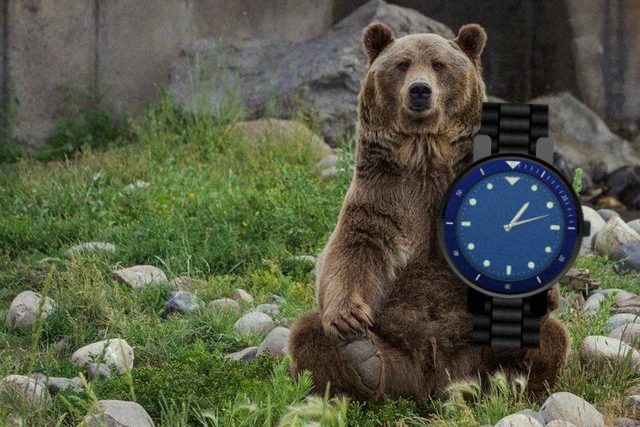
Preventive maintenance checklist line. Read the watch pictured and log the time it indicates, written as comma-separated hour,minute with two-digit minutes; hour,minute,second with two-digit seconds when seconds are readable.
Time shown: 1,12
